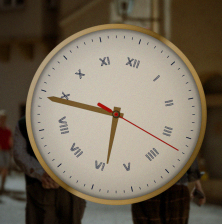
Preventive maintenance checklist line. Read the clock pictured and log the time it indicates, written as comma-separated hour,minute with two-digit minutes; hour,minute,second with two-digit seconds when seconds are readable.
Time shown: 5,44,17
